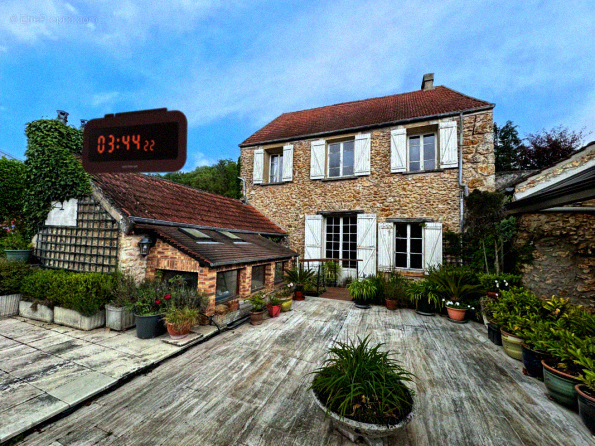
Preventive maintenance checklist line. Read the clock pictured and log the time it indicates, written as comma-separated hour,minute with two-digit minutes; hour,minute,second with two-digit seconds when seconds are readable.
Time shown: 3,44,22
